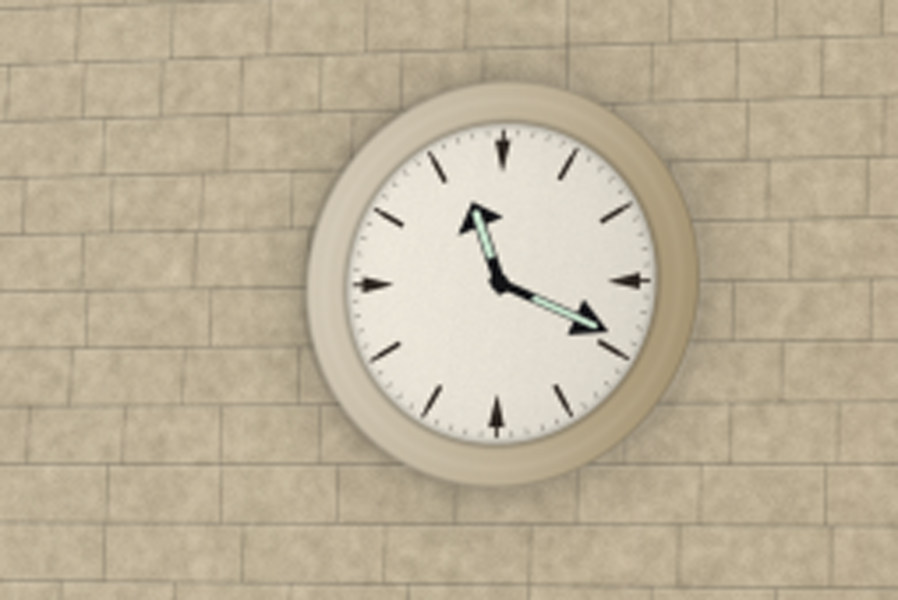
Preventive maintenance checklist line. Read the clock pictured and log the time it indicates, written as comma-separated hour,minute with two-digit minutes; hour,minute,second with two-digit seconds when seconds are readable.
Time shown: 11,19
